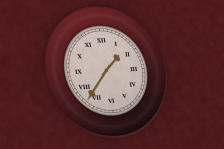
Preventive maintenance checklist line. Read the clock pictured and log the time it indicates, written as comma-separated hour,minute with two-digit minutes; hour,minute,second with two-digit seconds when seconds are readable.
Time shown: 1,37
